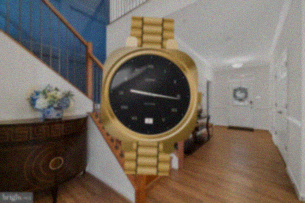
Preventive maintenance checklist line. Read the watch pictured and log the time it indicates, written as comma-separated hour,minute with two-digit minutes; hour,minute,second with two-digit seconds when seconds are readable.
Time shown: 9,16
